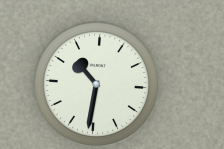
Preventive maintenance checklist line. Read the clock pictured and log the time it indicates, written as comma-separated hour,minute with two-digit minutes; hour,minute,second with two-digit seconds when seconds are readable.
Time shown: 10,31
